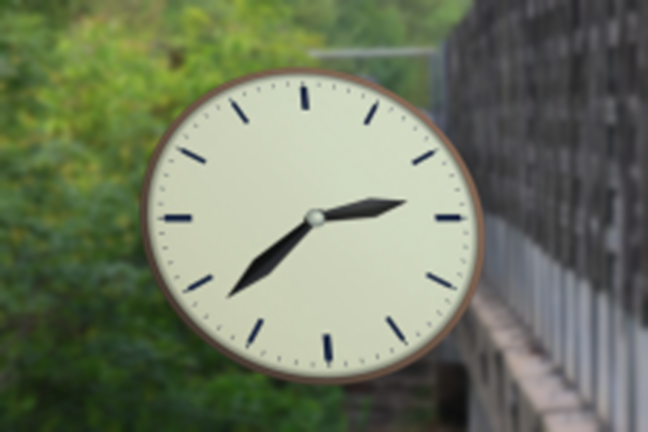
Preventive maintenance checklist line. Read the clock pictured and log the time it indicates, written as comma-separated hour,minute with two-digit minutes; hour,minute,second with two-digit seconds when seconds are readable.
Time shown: 2,38
